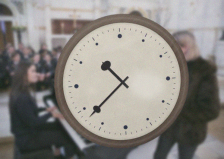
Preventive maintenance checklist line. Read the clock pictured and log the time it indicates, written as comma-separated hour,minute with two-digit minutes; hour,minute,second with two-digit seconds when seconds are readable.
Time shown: 10,38
